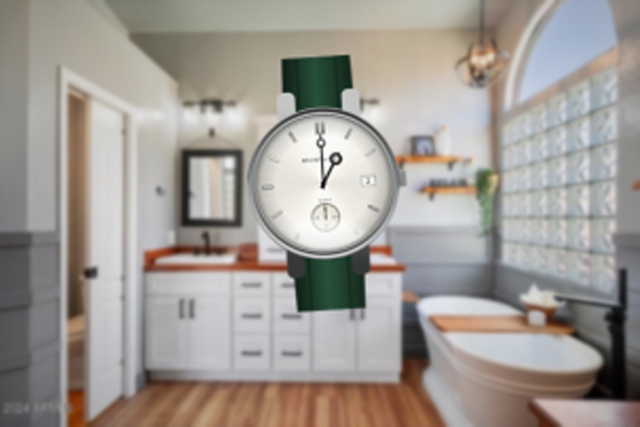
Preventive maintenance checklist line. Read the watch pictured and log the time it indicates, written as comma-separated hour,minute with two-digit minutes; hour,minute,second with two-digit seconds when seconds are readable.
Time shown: 1,00
